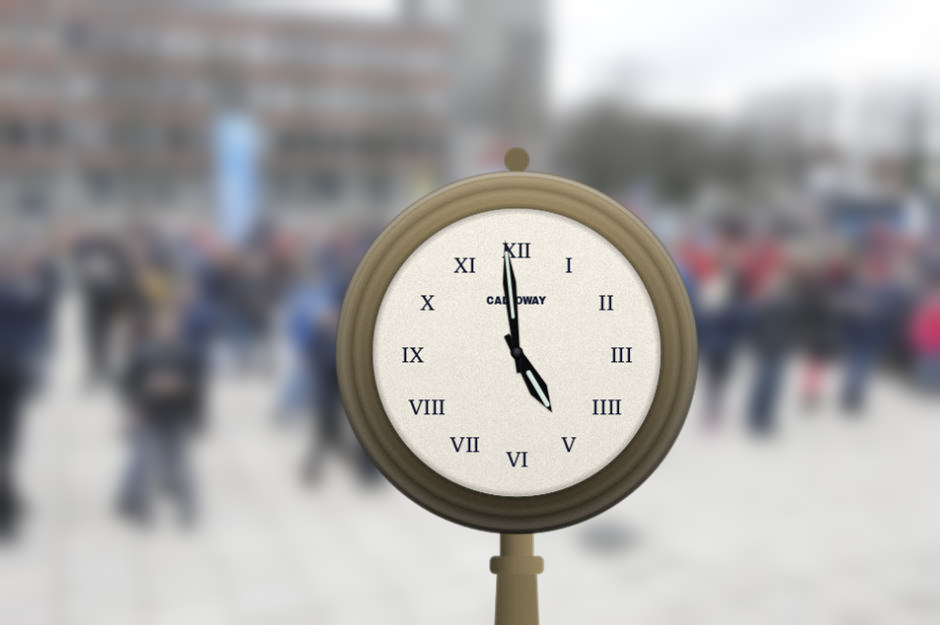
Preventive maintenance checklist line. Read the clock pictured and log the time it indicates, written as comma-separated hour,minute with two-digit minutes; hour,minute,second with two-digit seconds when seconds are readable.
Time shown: 4,59
